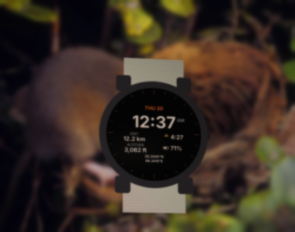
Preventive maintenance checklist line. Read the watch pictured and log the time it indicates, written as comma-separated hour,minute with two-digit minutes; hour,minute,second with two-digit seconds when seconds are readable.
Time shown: 12,37
